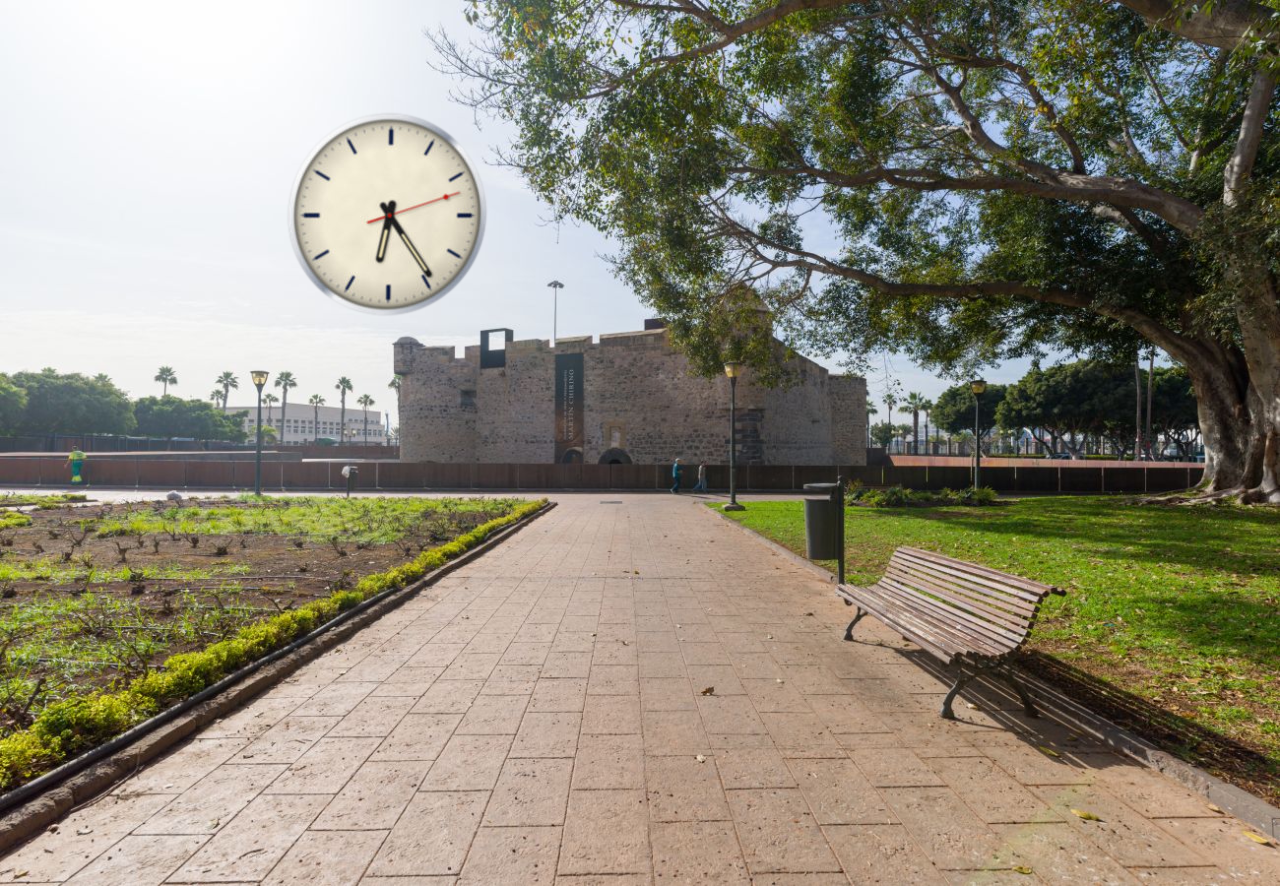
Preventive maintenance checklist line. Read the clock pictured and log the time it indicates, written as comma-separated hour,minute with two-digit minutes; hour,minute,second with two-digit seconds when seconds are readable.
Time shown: 6,24,12
